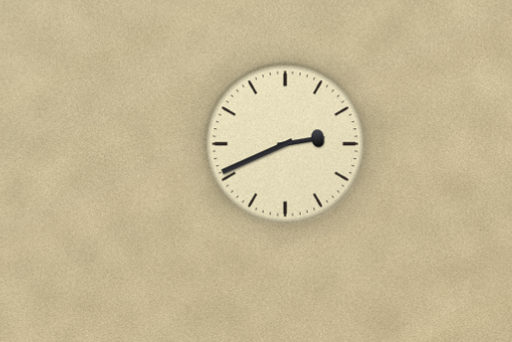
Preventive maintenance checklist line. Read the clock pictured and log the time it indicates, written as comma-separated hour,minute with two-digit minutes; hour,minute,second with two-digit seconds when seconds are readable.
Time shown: 2,41
